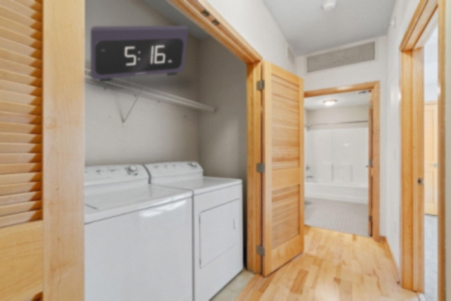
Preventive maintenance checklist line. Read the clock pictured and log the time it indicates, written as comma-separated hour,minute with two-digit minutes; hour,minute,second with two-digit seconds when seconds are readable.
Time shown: 5,16
